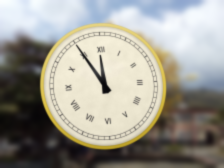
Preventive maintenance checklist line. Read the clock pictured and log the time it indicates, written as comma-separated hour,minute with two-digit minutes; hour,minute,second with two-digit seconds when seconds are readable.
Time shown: 11,55
